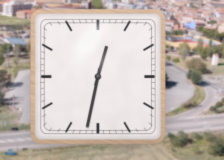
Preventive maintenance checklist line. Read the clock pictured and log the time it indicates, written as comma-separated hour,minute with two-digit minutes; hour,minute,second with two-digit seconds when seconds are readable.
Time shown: 12,32
